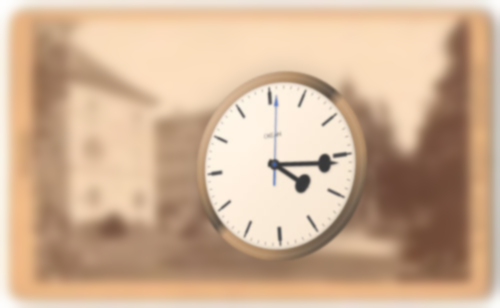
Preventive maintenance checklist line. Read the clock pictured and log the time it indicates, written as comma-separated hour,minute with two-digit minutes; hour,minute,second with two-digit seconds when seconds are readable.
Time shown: 4,16,01
